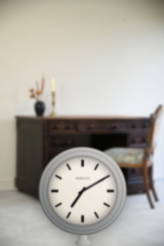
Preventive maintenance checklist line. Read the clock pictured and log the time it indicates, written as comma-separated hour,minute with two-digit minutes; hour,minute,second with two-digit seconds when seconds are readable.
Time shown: 7,10
